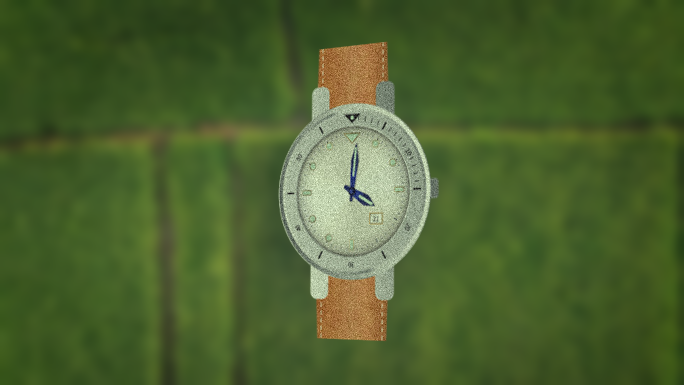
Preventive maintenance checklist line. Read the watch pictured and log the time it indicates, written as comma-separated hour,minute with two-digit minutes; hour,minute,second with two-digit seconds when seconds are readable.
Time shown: 4,01
